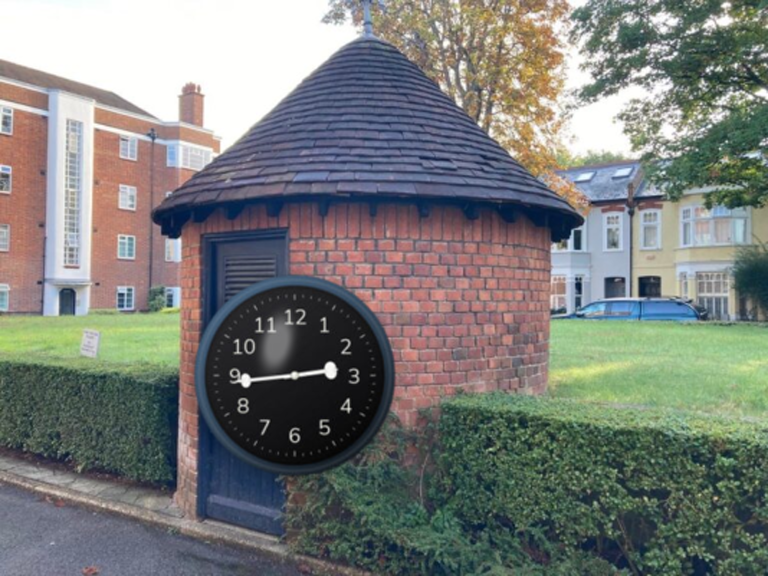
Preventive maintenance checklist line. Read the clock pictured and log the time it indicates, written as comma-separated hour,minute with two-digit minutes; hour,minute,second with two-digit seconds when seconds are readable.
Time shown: 2,44
